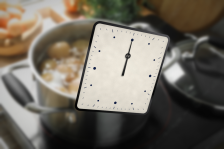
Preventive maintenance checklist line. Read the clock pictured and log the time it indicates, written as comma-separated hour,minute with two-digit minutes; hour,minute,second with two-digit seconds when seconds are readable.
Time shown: 12,00
